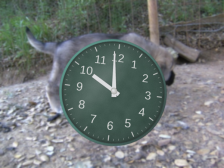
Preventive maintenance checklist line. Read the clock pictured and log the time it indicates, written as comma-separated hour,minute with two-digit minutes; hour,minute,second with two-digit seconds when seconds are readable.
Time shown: 9,59
